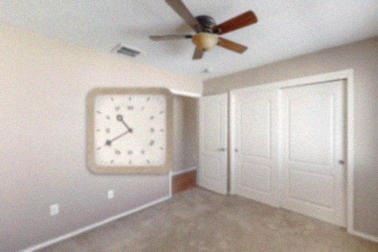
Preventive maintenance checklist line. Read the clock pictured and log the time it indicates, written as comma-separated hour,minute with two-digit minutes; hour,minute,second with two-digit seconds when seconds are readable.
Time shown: 10,40
